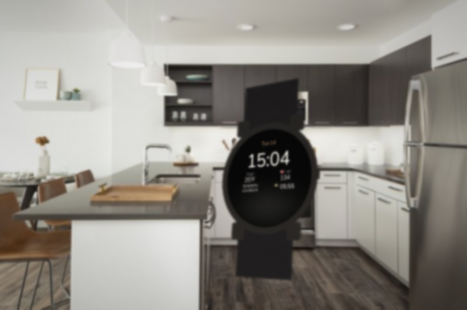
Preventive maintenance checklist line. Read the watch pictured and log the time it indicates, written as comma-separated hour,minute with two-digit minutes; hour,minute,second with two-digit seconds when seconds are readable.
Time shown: 15,04
